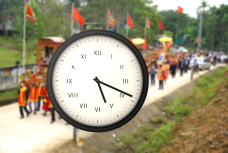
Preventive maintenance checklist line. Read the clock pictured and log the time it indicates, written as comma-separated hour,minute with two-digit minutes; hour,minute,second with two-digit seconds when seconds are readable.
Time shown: 5,19
